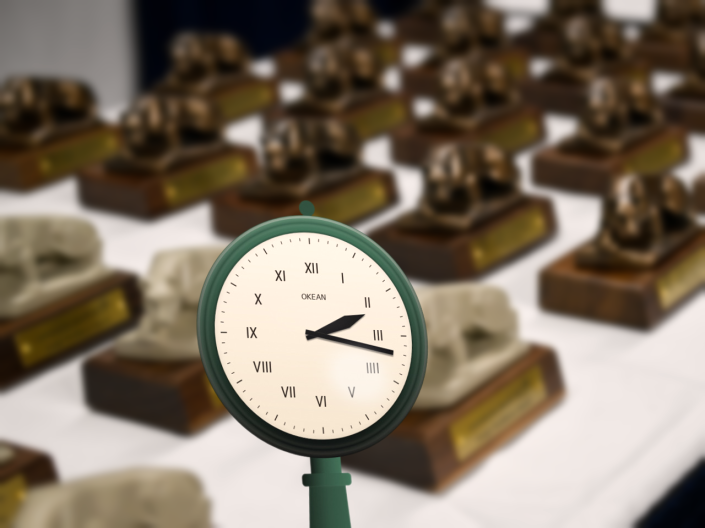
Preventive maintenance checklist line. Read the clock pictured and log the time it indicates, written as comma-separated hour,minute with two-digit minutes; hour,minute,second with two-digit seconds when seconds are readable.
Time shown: 2,17
